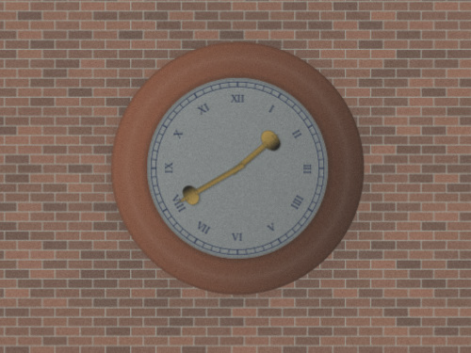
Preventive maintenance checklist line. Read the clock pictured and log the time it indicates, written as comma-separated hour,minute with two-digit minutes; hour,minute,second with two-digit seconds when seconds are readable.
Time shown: 1,40
